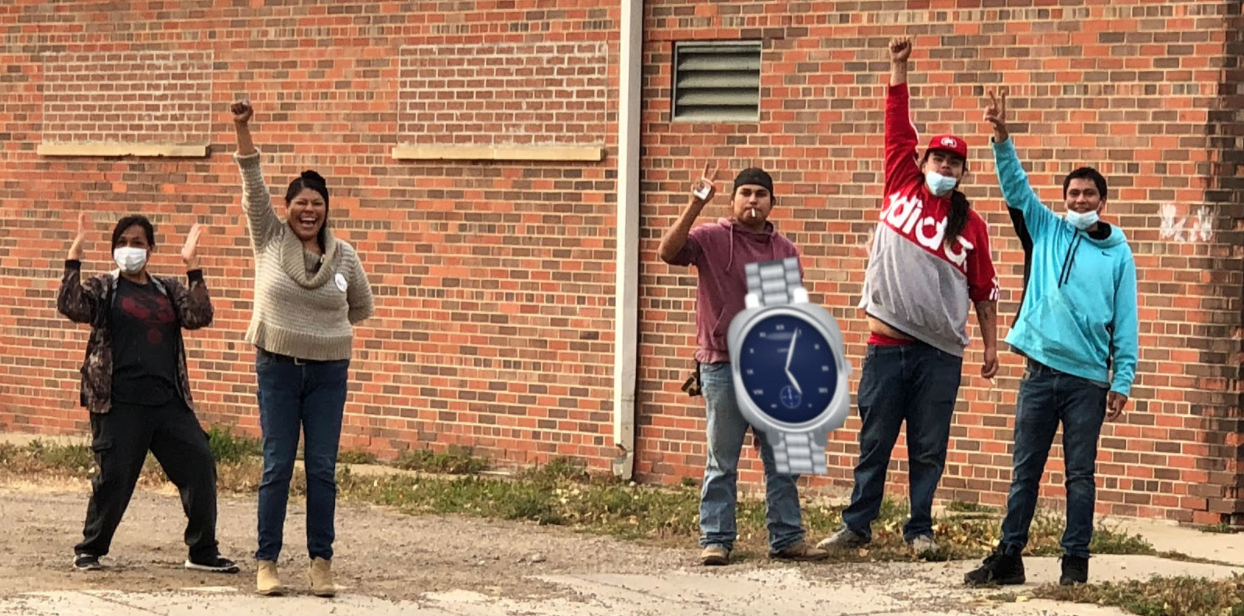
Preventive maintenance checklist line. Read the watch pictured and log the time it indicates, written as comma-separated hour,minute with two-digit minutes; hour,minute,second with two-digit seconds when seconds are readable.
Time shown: 5,04
